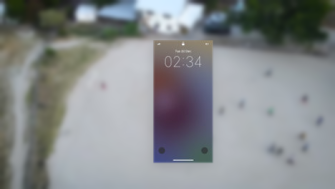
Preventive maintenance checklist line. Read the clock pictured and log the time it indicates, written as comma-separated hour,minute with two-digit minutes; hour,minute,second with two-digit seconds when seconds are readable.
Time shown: 2,34
